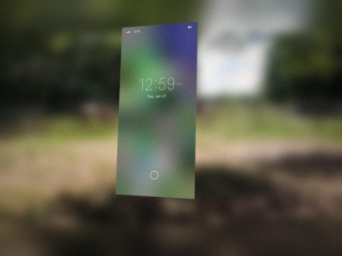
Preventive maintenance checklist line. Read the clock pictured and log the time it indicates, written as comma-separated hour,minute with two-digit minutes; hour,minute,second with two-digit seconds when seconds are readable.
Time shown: 12,59
